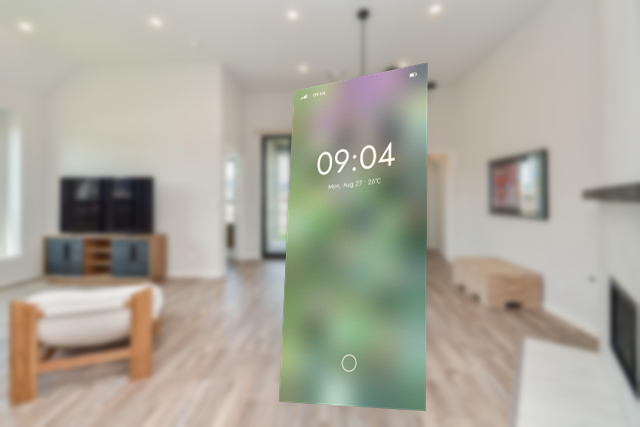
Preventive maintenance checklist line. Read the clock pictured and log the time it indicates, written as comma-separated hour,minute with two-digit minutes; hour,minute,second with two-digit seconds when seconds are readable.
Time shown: 9,04
